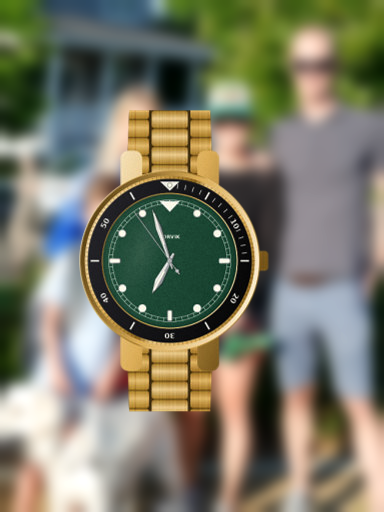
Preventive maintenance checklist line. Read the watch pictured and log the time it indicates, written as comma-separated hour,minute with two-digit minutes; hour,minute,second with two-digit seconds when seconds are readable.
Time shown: 6,56,54
